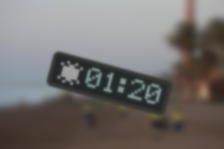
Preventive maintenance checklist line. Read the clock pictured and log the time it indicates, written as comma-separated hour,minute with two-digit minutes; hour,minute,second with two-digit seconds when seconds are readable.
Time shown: 1,20
